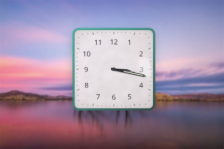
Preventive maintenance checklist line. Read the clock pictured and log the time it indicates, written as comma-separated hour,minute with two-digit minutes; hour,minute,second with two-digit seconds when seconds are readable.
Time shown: 3,17
